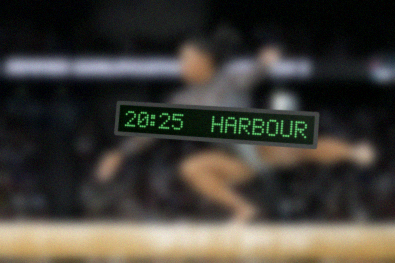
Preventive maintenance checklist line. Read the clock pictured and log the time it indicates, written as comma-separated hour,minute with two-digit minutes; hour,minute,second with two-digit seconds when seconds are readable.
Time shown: 20,25
